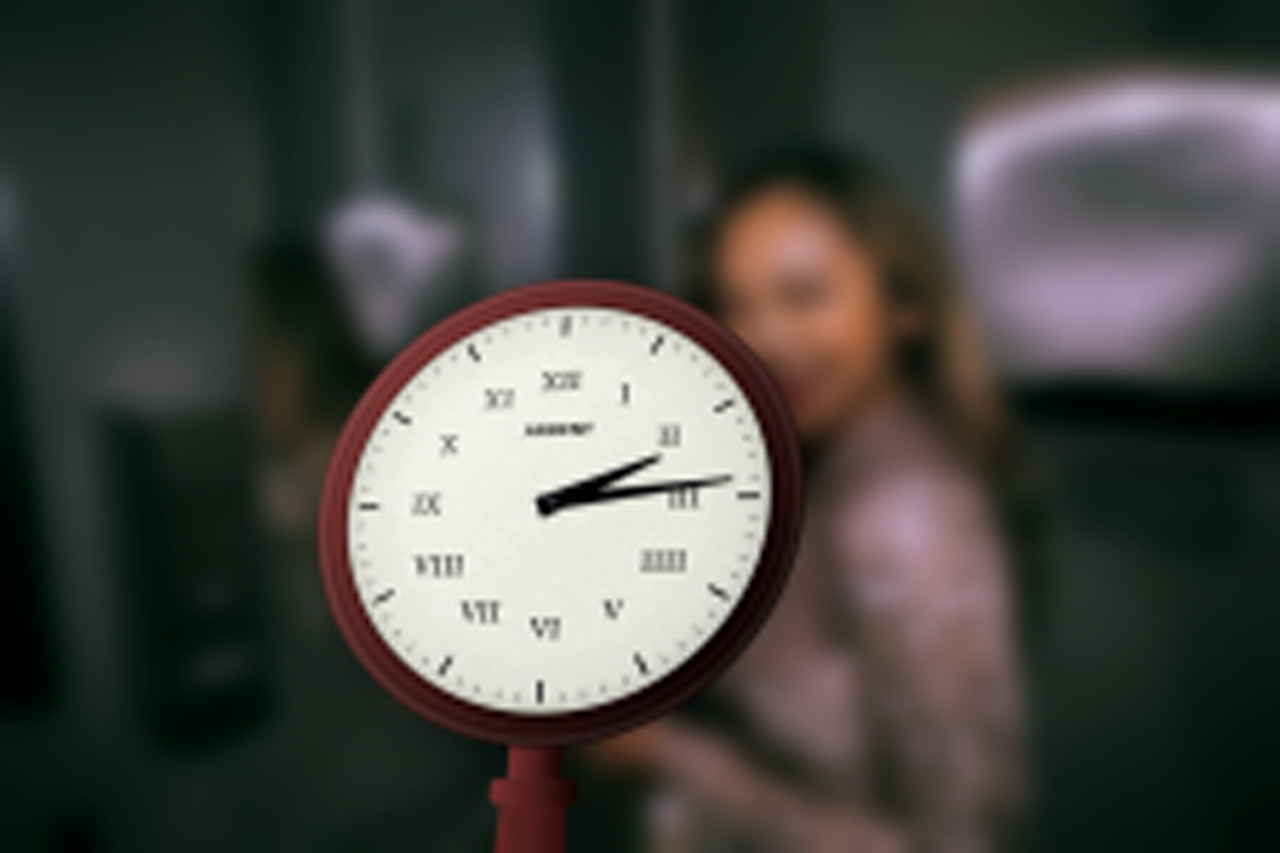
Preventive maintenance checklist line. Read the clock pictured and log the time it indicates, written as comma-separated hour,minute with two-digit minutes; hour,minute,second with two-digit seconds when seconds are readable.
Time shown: 2,14
